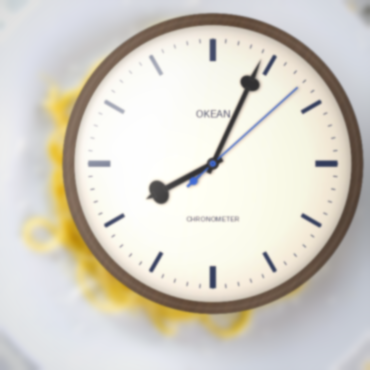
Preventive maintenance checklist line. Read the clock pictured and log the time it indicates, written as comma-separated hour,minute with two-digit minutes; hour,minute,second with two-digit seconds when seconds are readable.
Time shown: 8,04,08
